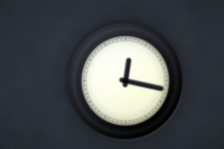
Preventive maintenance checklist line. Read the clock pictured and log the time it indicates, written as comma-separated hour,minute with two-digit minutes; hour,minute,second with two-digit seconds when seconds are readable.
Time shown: 12,17
